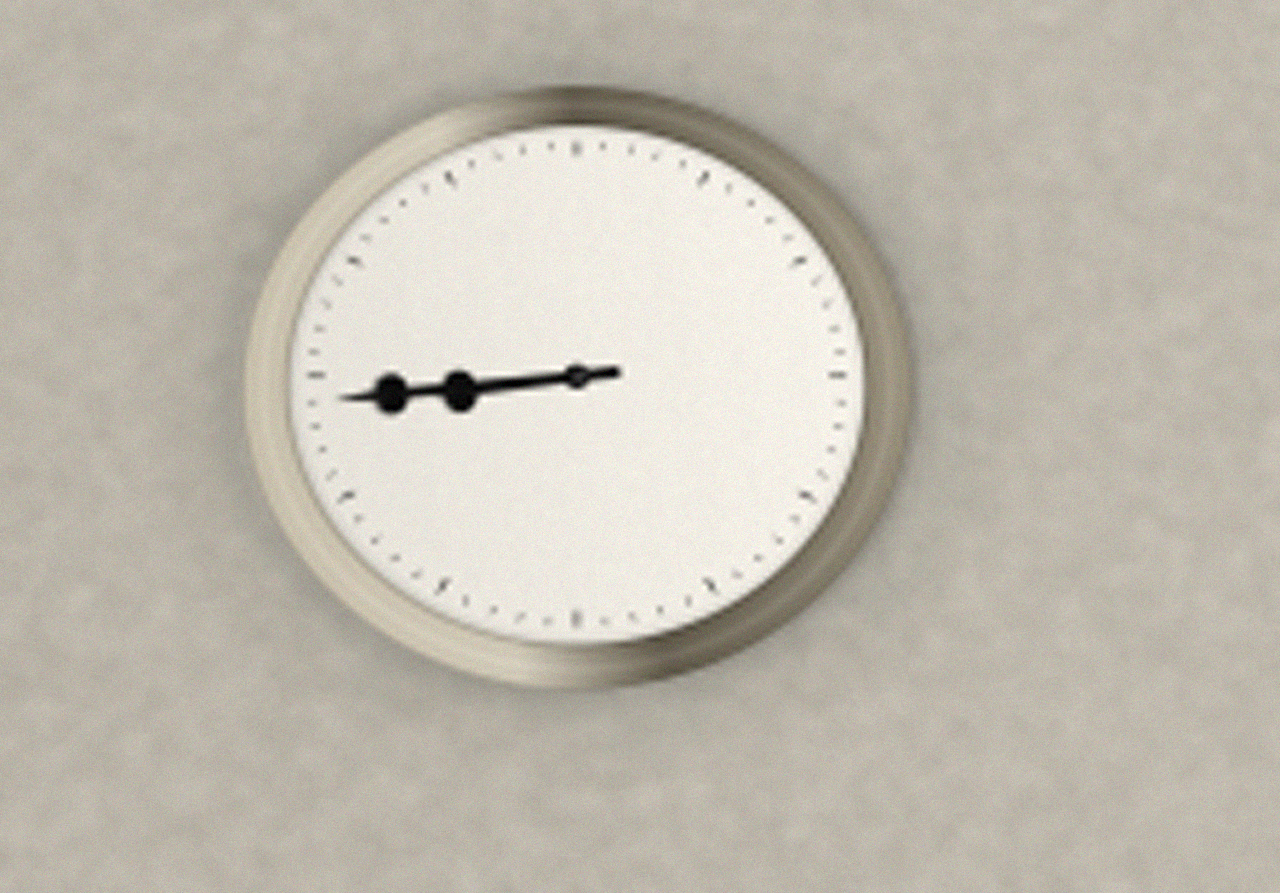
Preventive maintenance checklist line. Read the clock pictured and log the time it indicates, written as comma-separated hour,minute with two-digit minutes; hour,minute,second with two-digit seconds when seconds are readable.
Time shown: 8,44
